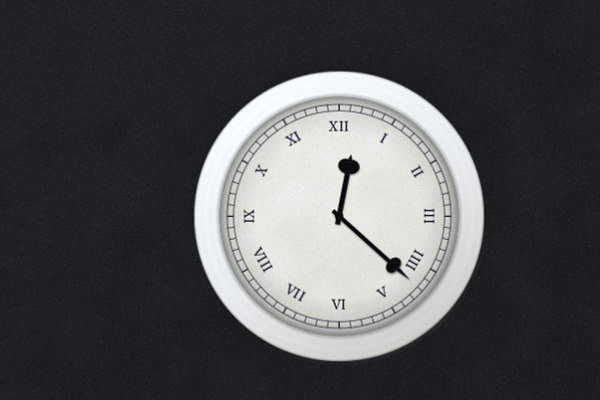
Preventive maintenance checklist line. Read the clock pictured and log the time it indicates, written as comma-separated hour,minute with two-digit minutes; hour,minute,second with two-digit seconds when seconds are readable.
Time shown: 12,22
